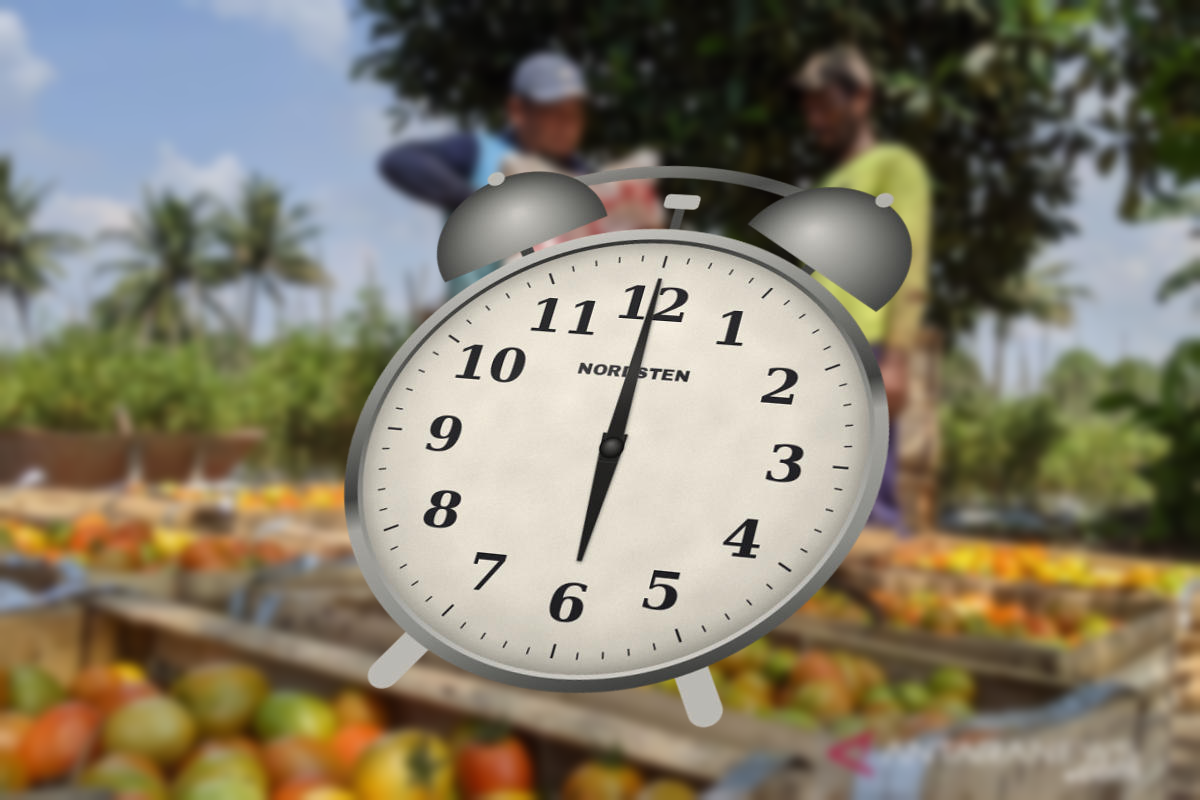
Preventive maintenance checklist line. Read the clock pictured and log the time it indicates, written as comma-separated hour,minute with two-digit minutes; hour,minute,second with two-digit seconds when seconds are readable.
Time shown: 6,00
